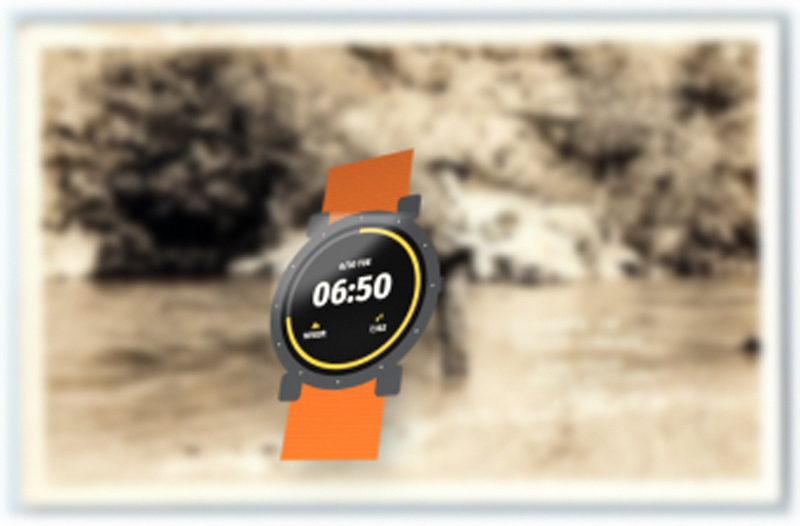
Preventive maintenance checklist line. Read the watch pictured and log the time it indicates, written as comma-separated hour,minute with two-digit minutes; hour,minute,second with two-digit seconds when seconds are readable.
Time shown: 6,50
